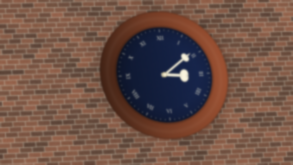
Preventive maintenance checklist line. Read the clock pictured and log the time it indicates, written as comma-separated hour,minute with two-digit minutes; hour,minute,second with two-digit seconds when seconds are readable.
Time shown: 3,09
